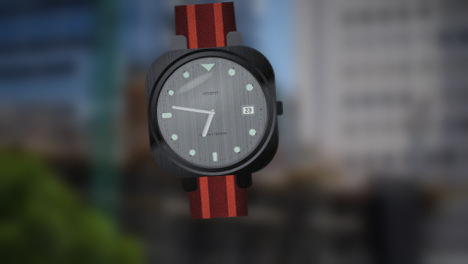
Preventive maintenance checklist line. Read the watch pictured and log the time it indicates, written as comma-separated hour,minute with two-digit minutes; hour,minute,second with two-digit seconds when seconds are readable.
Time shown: 6,47
